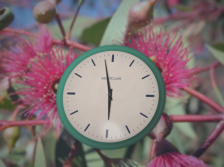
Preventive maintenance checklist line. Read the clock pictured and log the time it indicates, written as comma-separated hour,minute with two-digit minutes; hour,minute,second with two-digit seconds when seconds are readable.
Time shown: 5,58
